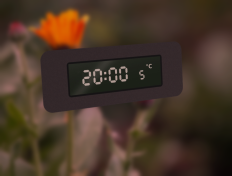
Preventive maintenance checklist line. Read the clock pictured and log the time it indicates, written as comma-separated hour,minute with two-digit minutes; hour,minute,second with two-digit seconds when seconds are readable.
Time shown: 20,00
